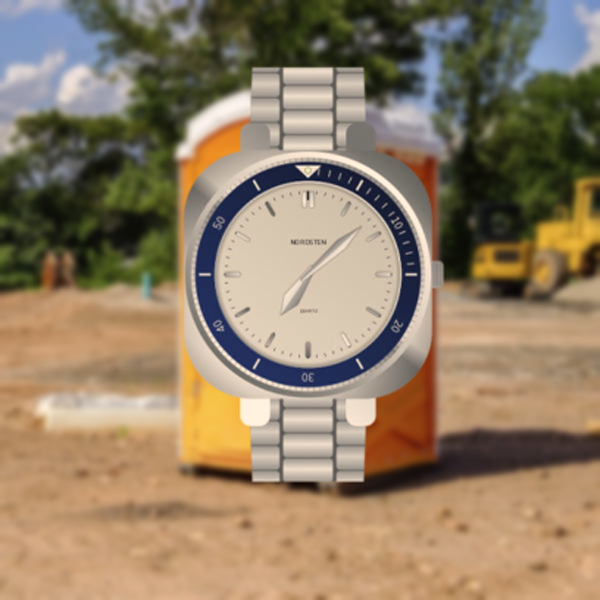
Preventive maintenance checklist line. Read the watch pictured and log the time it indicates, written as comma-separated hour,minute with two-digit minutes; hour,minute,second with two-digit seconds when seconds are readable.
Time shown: 7,08
